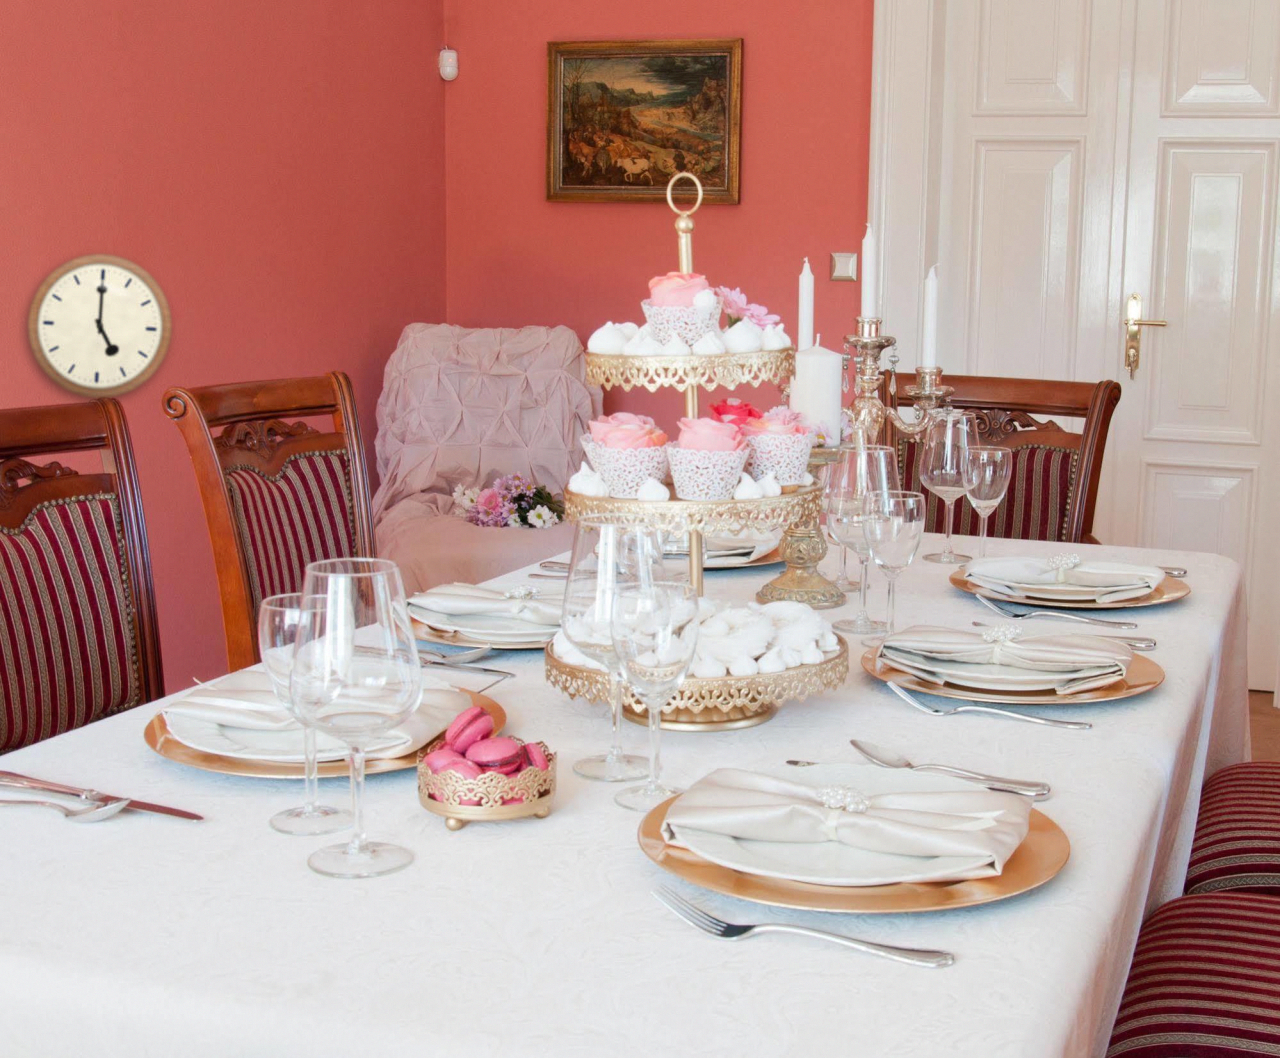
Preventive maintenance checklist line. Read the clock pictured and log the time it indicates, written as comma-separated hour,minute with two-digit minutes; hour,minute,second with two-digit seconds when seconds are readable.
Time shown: 5,00
